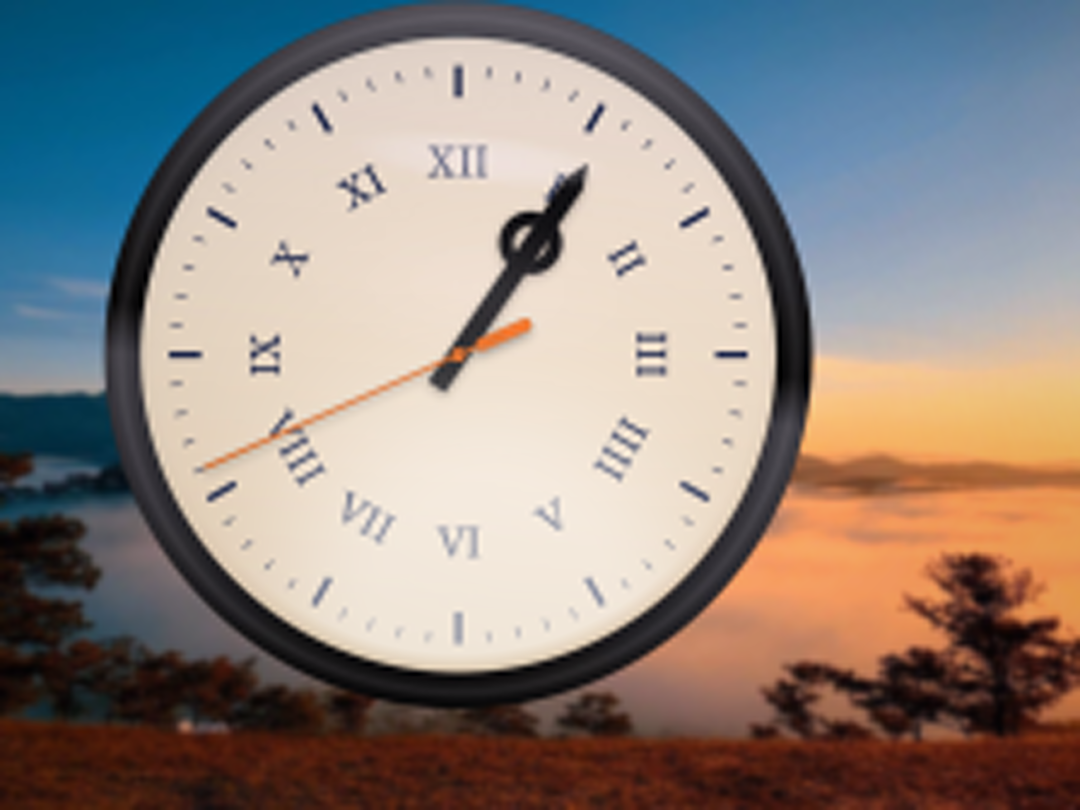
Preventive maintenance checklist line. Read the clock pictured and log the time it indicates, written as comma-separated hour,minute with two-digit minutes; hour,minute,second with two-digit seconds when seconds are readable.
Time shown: 1,05,41
